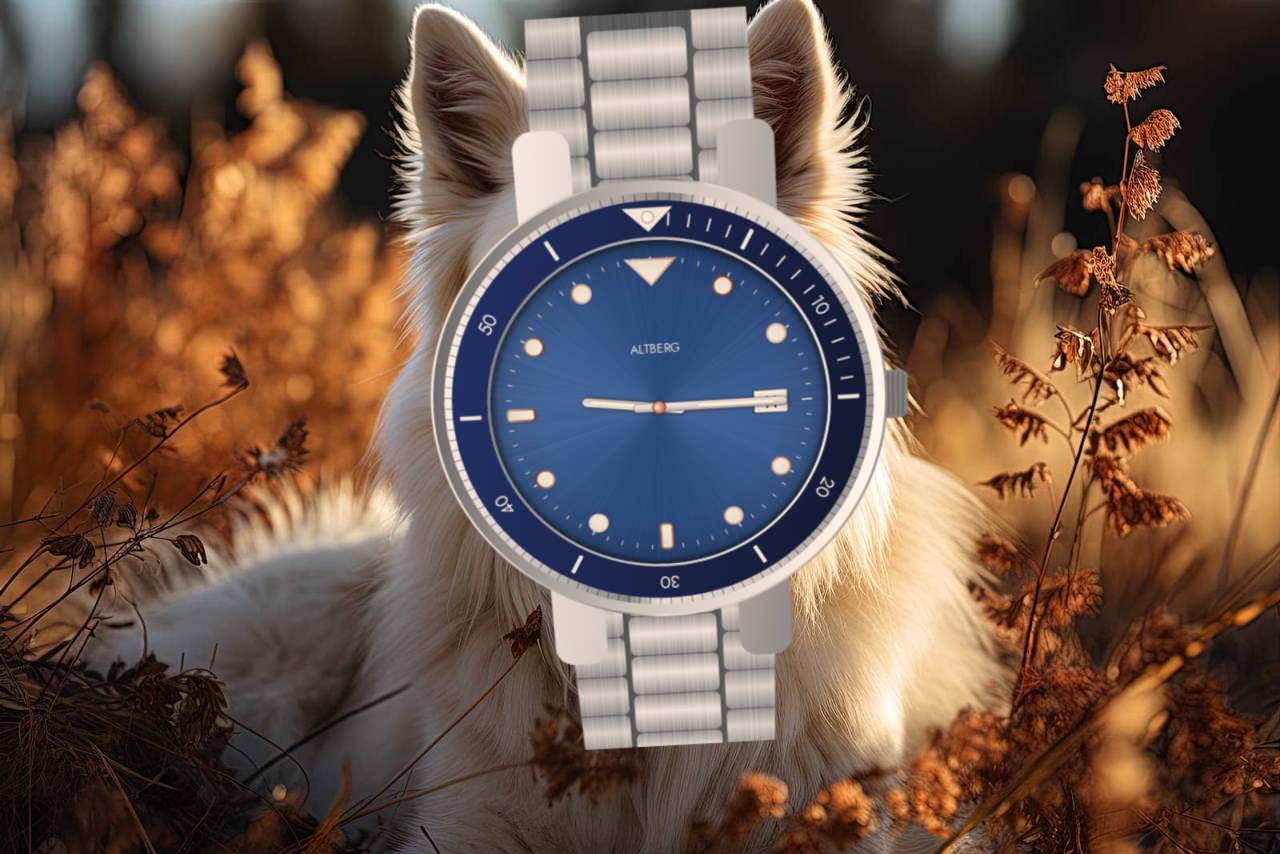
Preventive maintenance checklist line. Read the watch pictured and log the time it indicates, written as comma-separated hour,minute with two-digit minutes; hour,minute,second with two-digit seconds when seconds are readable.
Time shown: 9,15
